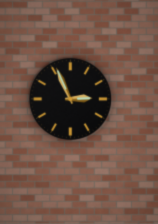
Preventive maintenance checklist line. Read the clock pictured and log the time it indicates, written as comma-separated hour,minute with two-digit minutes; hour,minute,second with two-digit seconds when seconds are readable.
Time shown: 2,56
